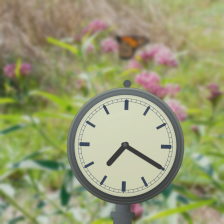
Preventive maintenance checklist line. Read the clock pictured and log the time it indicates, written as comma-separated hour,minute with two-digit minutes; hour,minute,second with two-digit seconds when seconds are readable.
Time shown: 7,20
